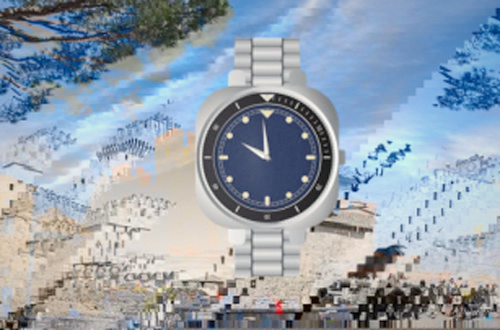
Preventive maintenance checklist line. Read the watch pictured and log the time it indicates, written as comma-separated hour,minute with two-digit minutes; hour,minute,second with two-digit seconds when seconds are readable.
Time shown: 9,59
